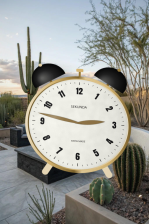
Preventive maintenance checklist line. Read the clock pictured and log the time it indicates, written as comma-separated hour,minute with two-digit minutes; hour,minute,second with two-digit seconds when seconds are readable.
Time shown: 2,47
